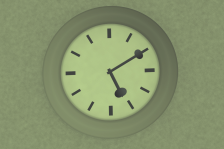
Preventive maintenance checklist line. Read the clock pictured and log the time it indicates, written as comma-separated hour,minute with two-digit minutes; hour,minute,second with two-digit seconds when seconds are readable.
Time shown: 5,10
